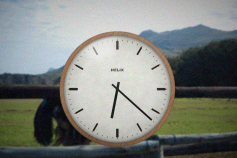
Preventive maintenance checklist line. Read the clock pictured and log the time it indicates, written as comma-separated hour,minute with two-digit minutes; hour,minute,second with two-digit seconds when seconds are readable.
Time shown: 6,22
